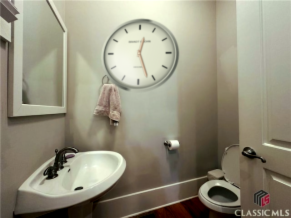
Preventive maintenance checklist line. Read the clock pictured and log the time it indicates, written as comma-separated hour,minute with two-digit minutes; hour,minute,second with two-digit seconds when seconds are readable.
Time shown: 12,27
